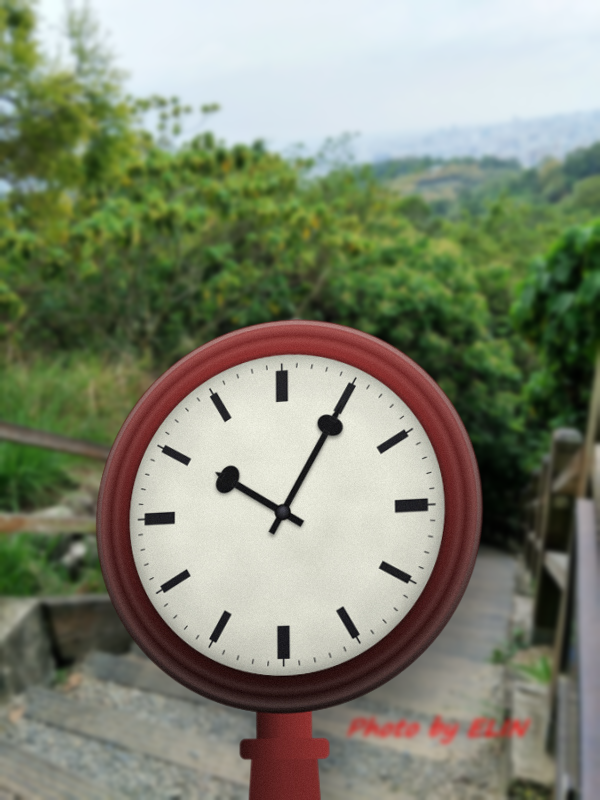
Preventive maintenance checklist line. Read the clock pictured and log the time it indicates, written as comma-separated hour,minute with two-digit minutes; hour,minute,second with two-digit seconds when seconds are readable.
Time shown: 10,05
